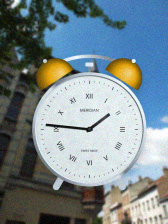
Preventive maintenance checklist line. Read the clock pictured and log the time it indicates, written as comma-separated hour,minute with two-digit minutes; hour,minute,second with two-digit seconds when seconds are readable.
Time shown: 1,46
